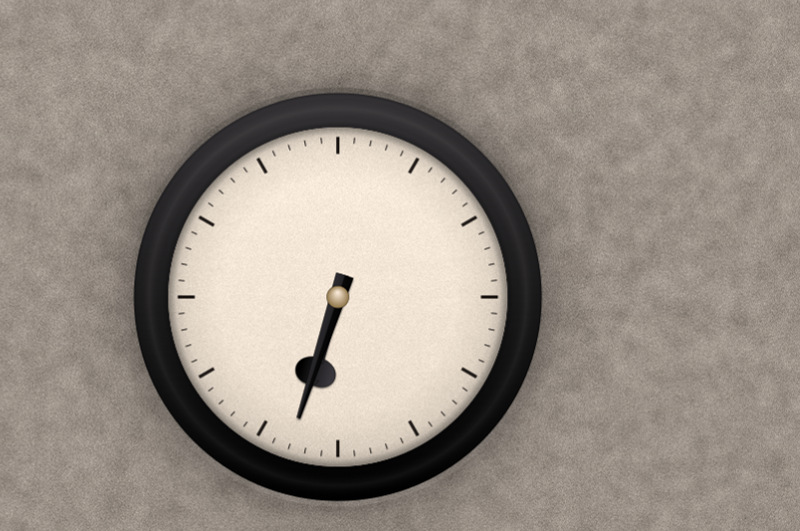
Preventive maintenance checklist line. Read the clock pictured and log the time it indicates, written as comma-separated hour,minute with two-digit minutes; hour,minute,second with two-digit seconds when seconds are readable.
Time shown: 6,33
